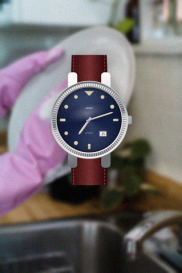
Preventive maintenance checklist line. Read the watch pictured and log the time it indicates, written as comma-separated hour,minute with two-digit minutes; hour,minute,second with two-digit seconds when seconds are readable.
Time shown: 7,12
